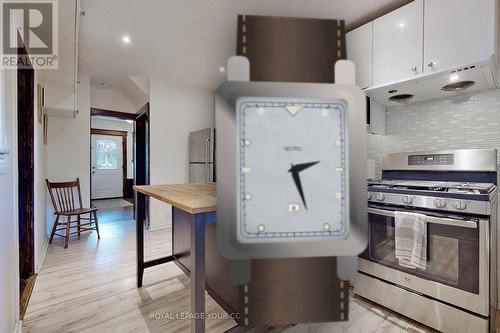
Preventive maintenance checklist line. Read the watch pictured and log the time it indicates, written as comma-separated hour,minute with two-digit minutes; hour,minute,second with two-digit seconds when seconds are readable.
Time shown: 2,27
